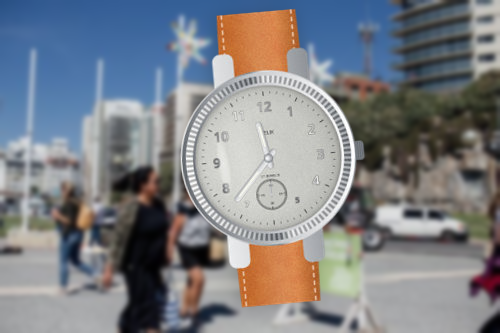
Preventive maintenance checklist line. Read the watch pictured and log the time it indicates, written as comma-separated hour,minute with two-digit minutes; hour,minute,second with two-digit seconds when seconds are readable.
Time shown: 11,37
